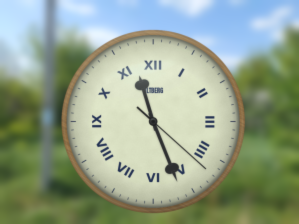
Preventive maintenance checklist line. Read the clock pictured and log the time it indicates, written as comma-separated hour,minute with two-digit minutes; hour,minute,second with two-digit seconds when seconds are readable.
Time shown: 11,26,22
